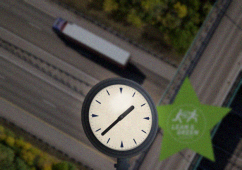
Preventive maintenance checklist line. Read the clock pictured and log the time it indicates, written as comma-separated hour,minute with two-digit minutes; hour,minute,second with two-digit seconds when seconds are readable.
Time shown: 1,38
